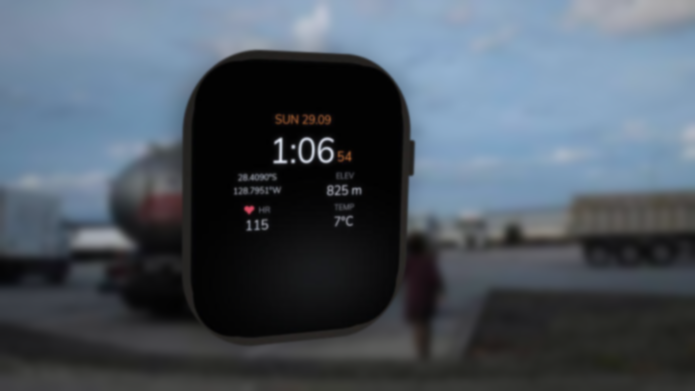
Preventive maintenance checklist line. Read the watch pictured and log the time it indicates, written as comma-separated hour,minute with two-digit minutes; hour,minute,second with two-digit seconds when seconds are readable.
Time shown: 1,06,54
